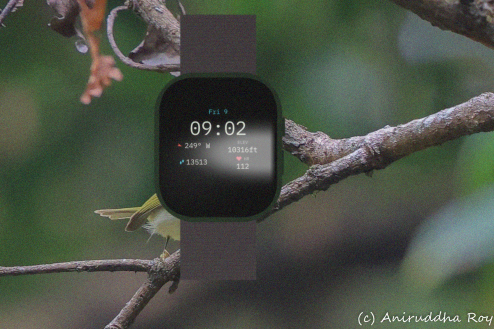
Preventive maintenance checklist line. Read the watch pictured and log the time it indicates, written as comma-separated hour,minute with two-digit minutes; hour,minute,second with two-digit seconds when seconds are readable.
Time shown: 9,02
